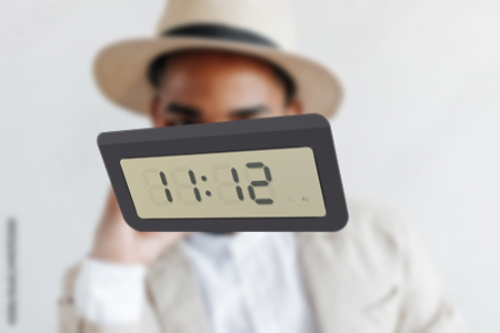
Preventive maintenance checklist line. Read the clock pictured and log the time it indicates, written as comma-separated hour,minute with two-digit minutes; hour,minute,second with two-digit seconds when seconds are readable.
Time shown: 11,12
